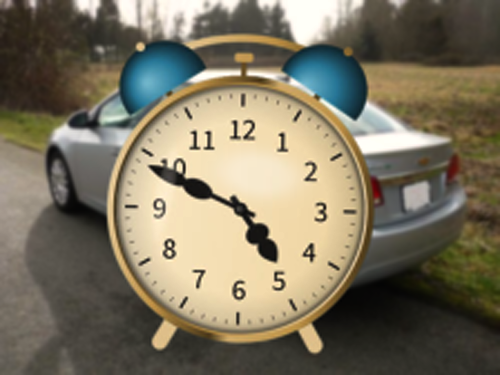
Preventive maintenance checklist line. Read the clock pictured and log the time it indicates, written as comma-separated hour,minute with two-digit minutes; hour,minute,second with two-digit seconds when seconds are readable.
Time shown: 4,49
